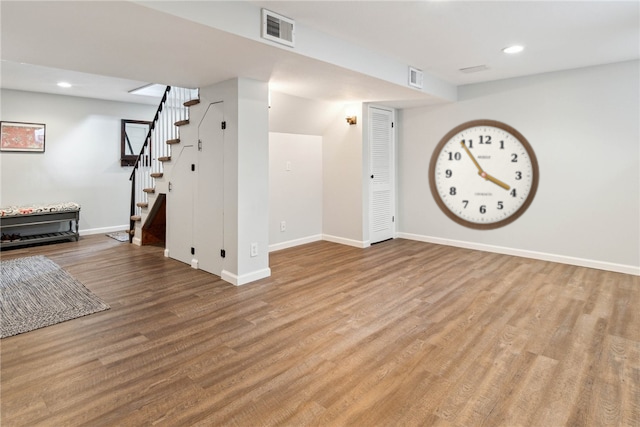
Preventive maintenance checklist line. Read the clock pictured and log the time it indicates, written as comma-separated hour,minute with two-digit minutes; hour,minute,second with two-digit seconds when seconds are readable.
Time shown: 3,54
